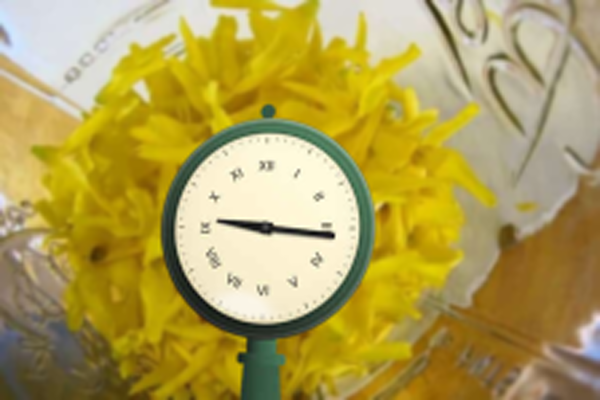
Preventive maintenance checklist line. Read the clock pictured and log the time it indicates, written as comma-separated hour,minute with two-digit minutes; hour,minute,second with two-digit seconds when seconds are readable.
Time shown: 9,16
